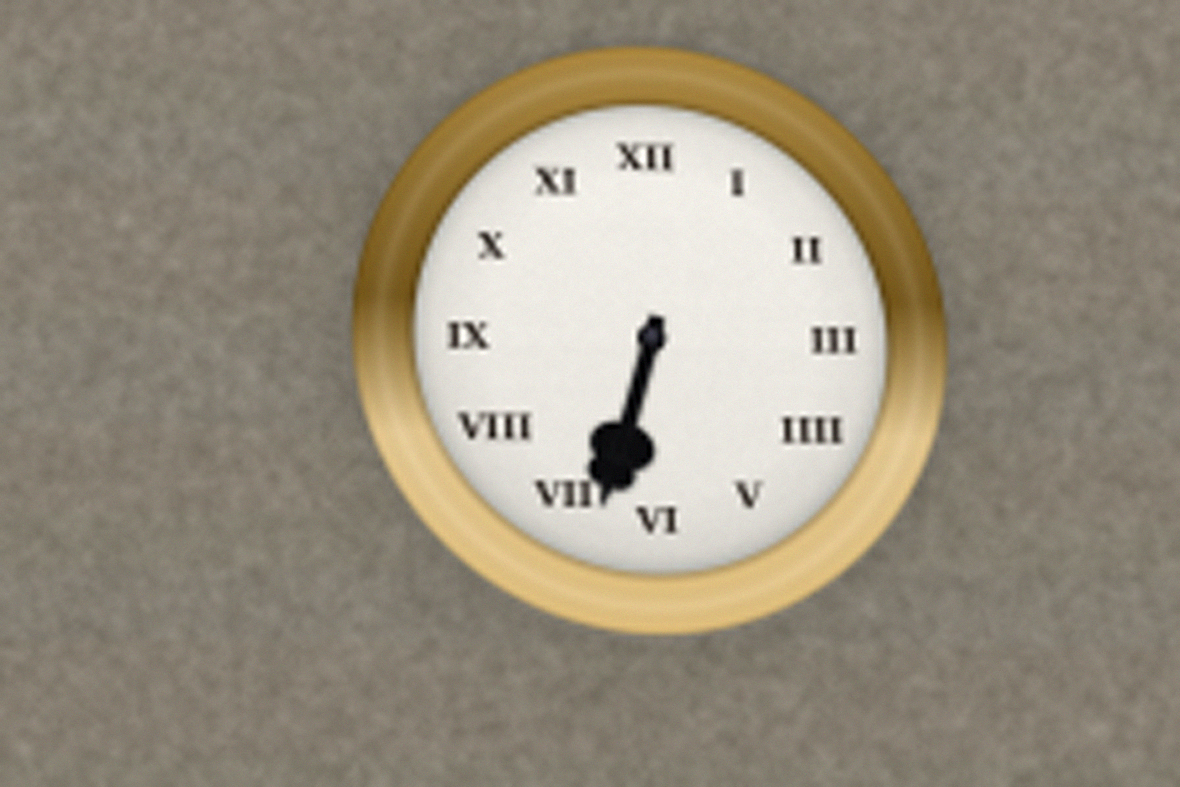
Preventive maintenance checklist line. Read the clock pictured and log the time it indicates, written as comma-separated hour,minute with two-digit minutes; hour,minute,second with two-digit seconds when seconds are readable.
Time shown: 6,33
